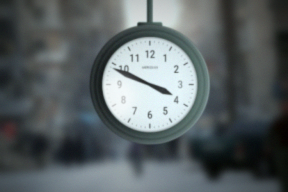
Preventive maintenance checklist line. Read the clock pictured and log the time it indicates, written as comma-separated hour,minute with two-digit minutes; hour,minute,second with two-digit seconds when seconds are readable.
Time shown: 3,49
